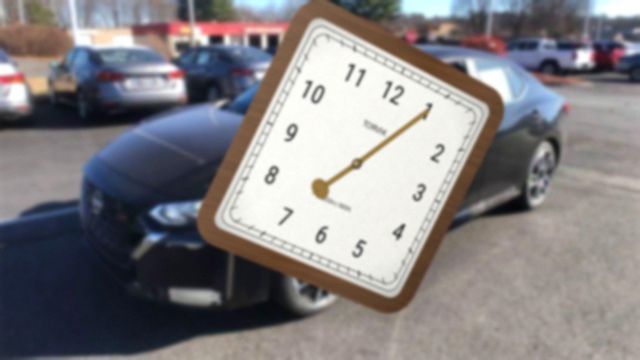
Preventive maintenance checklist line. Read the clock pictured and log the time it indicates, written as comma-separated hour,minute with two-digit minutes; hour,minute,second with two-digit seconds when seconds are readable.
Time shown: 7,05
